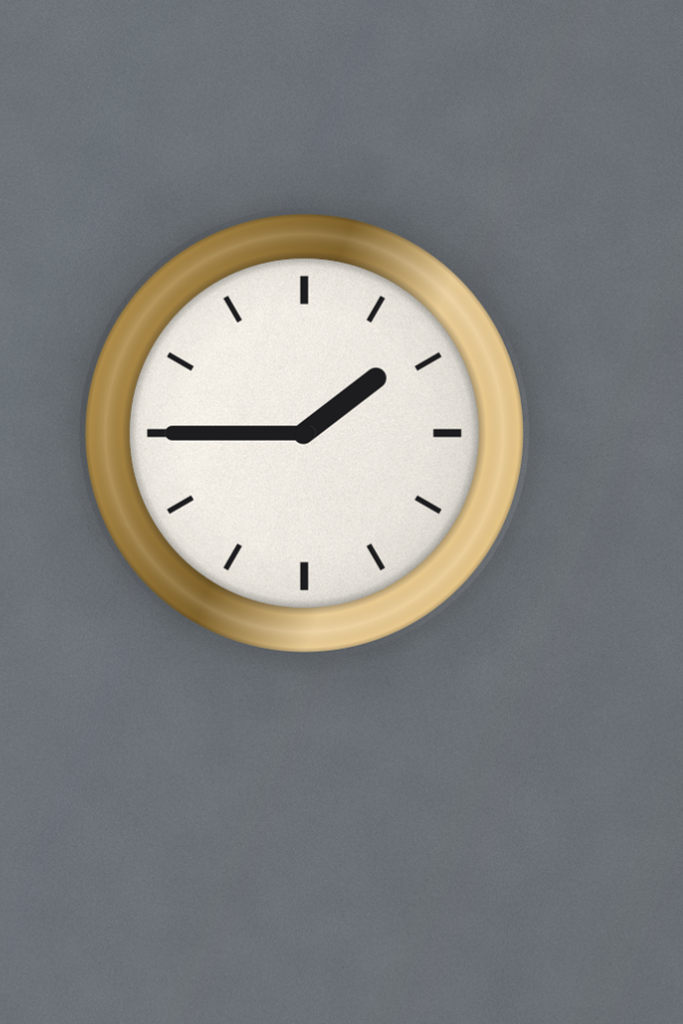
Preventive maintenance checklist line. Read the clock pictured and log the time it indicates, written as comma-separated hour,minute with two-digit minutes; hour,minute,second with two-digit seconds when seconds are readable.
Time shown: 1,45
